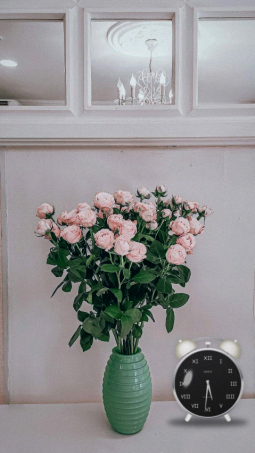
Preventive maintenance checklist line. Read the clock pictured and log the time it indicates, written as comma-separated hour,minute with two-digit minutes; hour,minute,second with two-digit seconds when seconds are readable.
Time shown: 5,31
